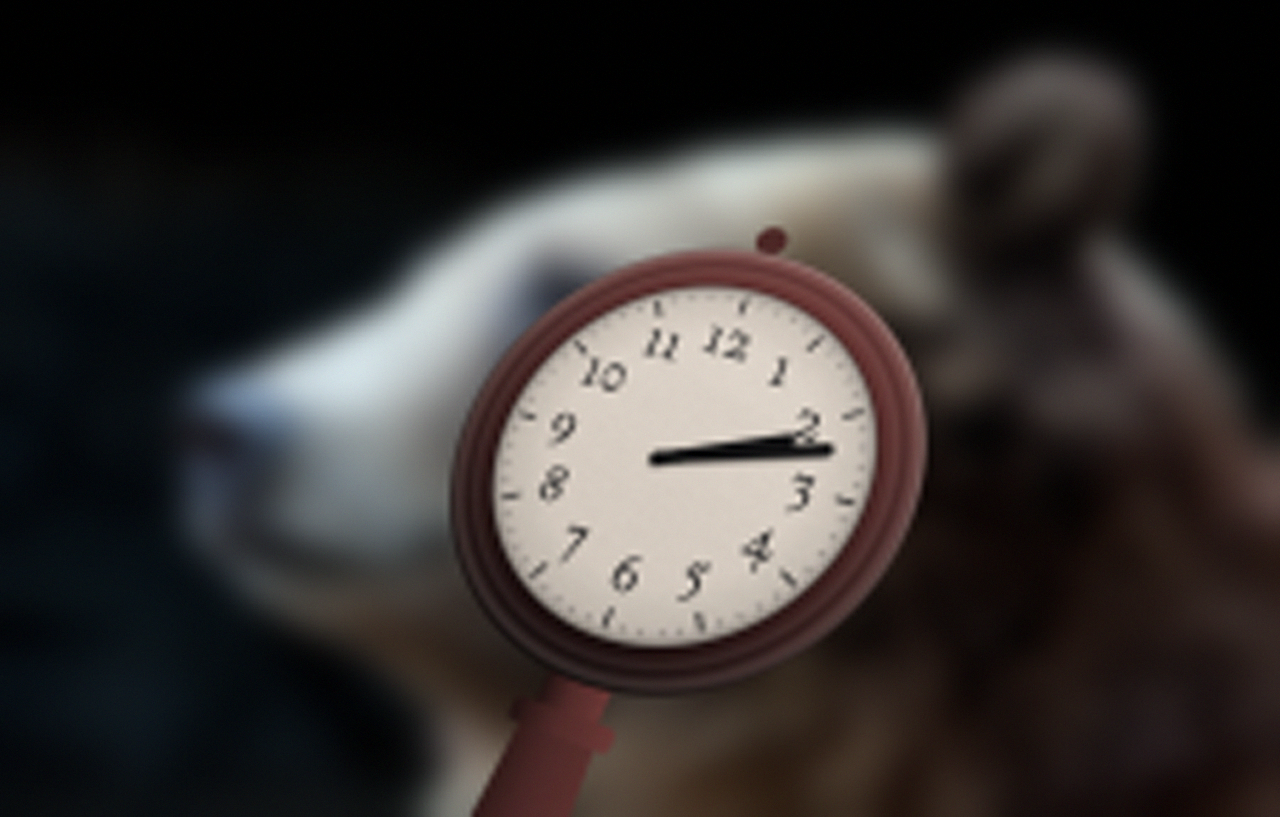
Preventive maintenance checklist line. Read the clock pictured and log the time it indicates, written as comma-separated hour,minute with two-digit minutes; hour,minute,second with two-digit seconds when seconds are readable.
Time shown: 2,12
